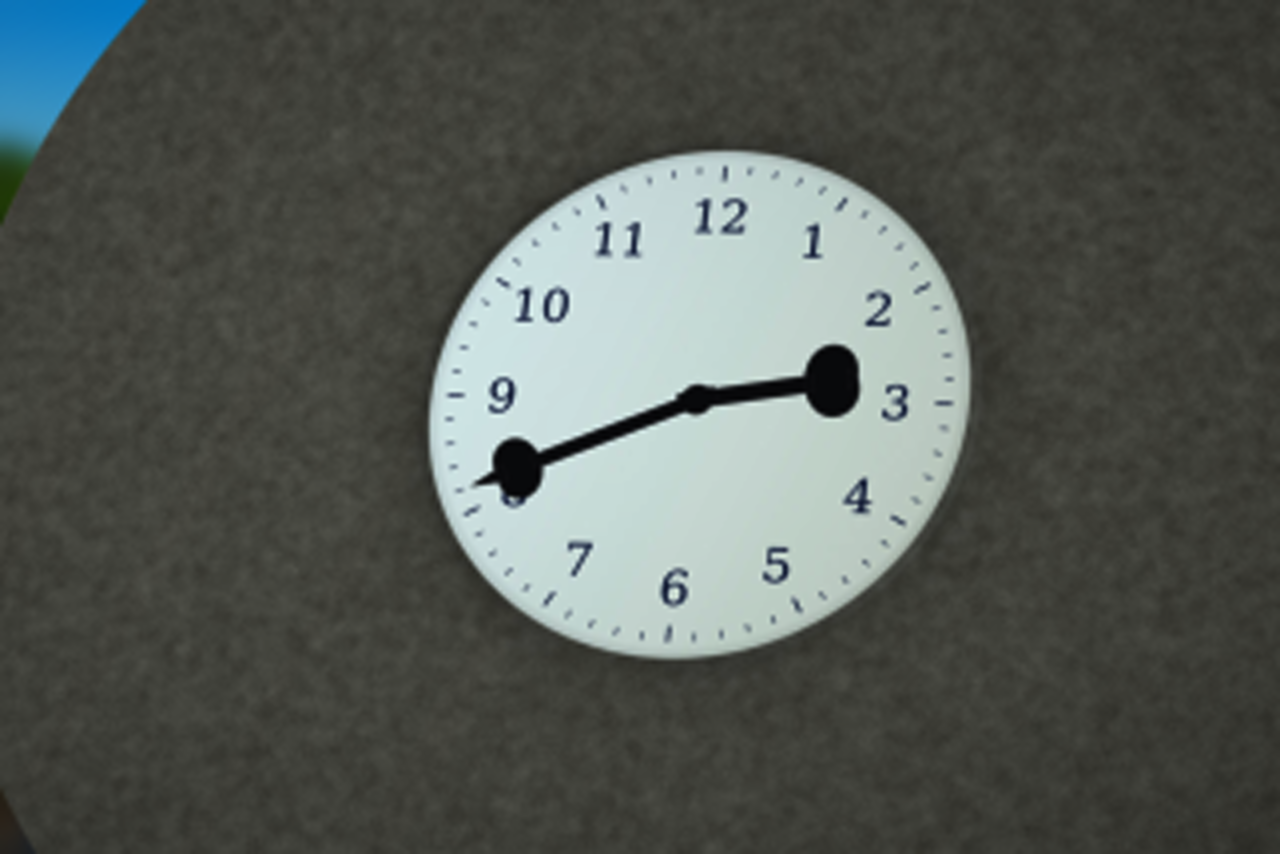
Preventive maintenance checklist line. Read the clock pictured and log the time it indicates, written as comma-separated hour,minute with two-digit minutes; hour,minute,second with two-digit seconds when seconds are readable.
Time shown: 2,41
